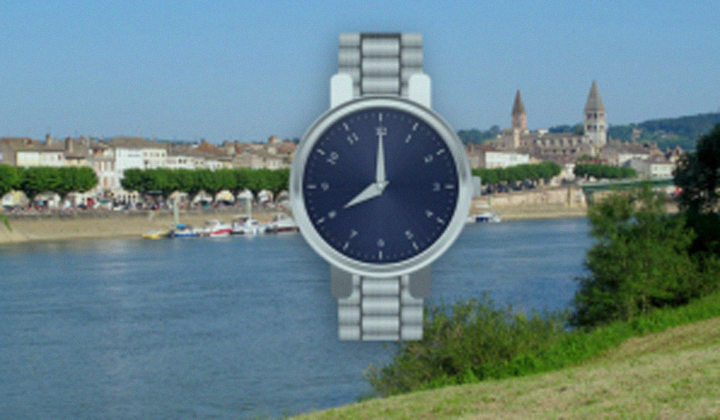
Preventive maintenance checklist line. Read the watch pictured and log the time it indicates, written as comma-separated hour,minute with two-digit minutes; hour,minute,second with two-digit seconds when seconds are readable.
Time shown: 8,00
